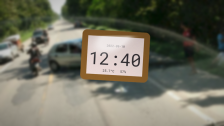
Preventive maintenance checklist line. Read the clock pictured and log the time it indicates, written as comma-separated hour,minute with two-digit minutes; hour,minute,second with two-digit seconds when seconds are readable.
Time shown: 12,40
